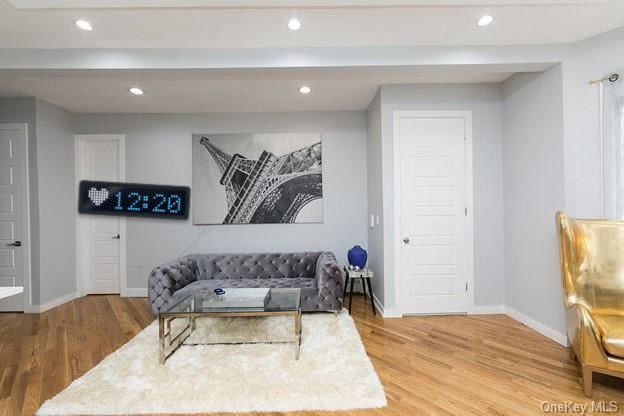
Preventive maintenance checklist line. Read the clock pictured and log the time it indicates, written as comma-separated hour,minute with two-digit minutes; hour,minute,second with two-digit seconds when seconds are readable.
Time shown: 12,20
